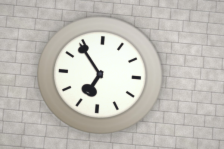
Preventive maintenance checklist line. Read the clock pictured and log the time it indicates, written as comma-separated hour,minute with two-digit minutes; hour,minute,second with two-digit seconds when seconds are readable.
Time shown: 6,54
